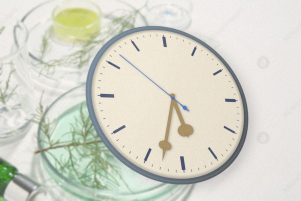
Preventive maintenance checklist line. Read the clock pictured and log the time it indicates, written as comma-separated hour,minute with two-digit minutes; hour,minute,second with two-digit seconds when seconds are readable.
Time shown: 5,32,52
